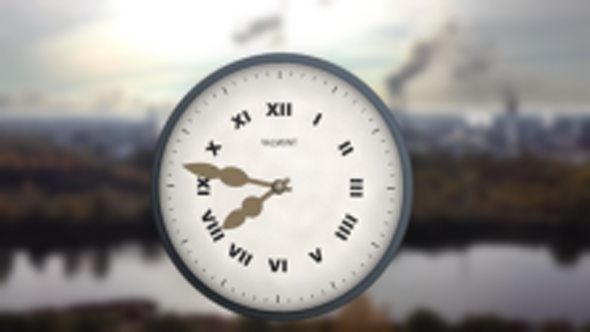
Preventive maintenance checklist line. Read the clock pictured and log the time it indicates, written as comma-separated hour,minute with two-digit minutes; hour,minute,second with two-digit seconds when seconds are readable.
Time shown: 7,47
